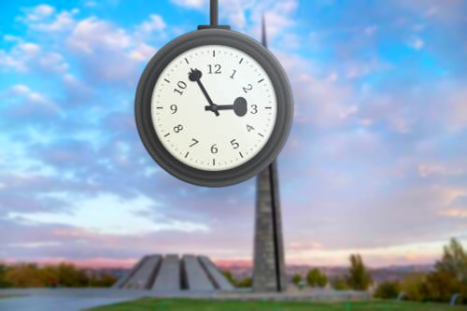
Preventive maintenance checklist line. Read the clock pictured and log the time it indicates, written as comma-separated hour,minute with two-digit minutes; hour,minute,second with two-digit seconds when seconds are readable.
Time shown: 2,55
